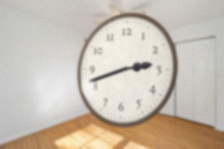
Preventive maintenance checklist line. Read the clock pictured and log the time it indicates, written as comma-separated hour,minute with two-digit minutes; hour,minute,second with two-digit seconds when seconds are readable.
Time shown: 2,42
